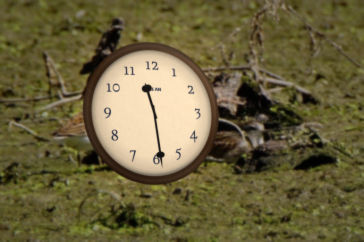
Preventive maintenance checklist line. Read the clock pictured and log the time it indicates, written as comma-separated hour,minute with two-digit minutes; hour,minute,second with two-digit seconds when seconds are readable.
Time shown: 11,29
